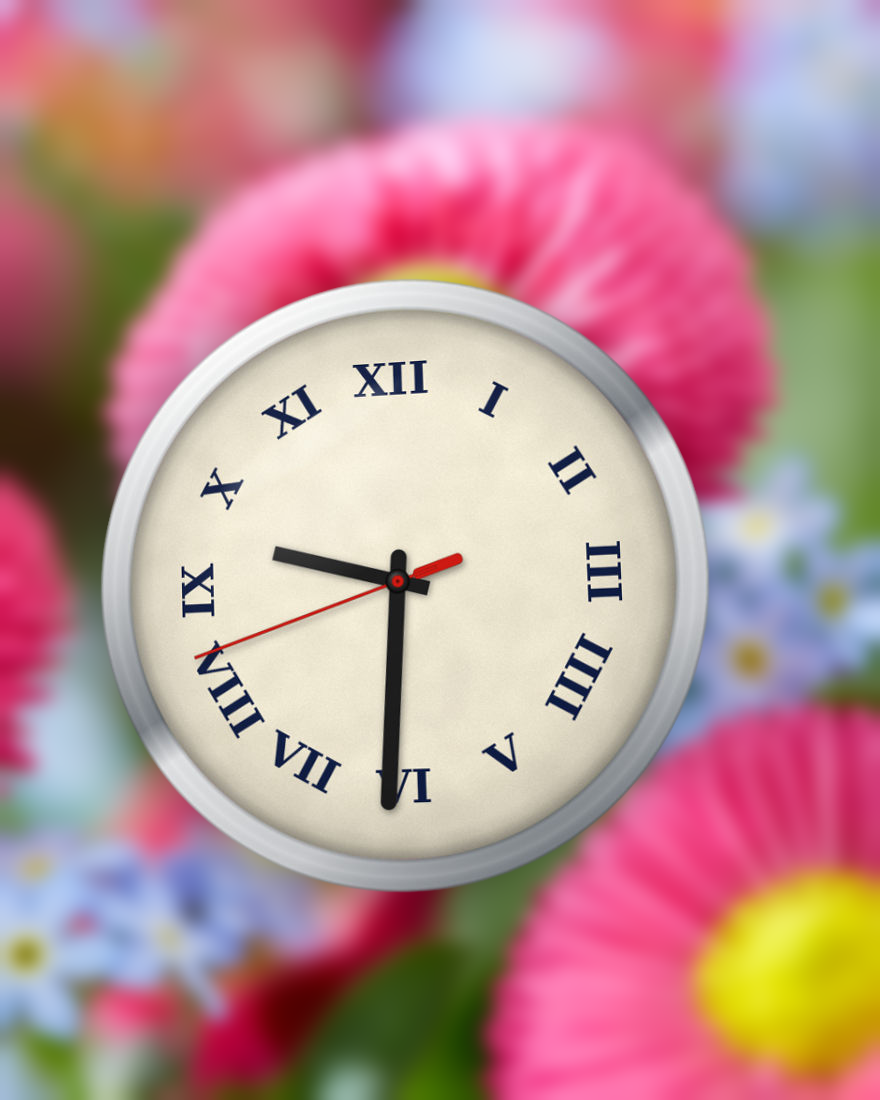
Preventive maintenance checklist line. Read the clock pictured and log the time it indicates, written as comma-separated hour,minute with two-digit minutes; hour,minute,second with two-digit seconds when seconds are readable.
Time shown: 9,30,42
